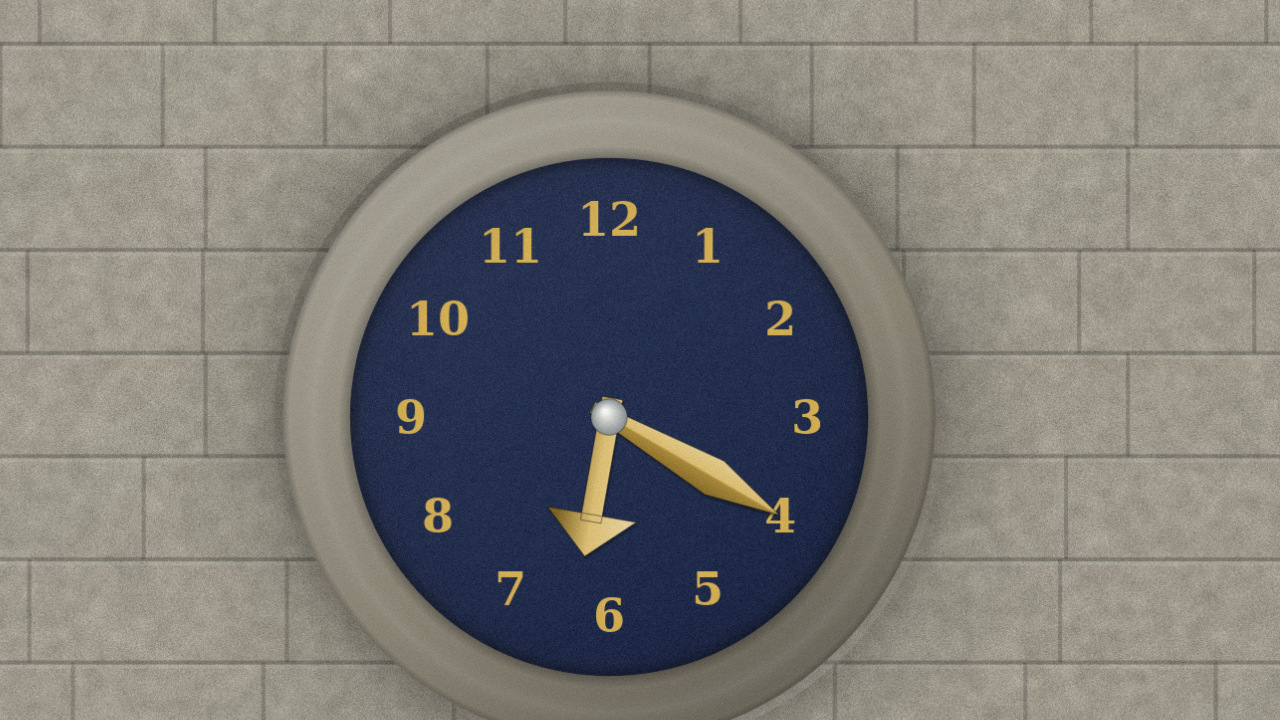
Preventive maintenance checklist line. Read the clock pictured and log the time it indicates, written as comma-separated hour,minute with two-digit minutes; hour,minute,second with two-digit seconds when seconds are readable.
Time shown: 6,20
